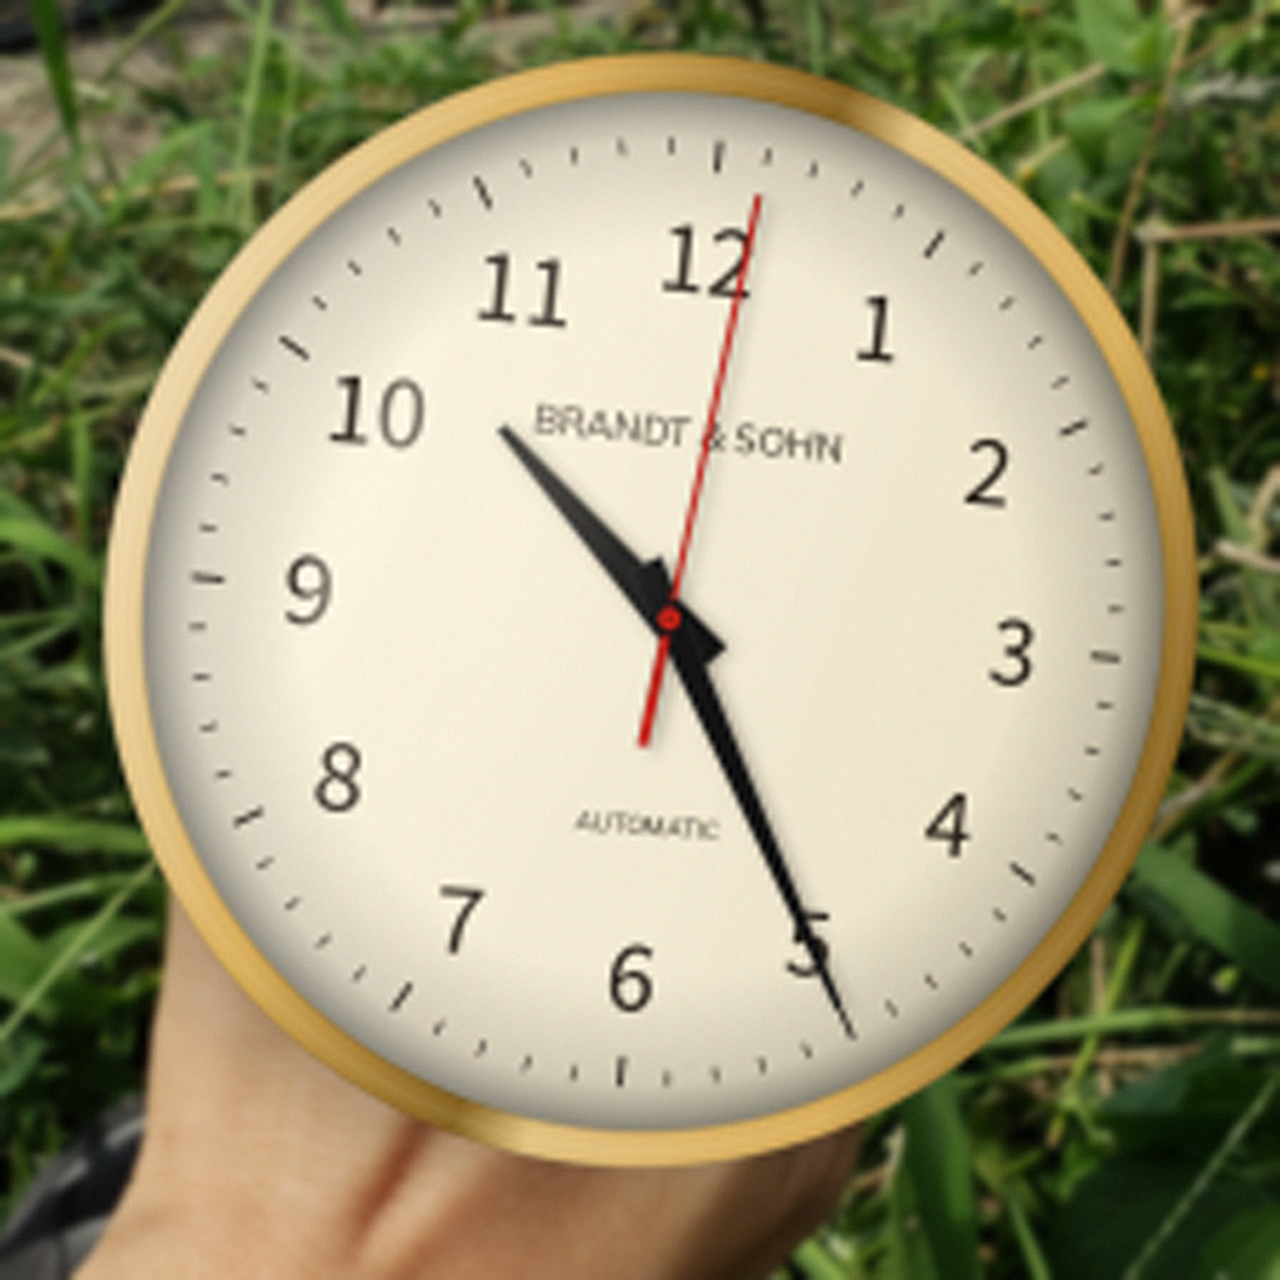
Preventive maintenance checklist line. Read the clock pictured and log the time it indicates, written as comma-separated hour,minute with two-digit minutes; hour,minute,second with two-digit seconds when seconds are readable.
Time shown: 10,25,01
